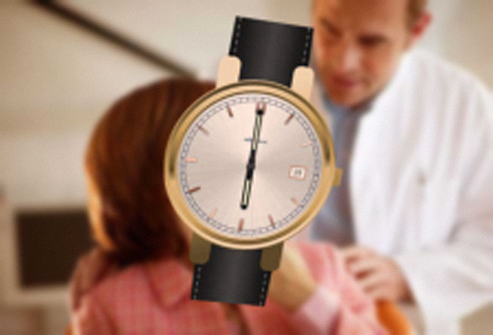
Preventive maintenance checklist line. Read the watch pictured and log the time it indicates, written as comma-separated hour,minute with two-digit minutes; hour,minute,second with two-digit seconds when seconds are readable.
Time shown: 6,00
